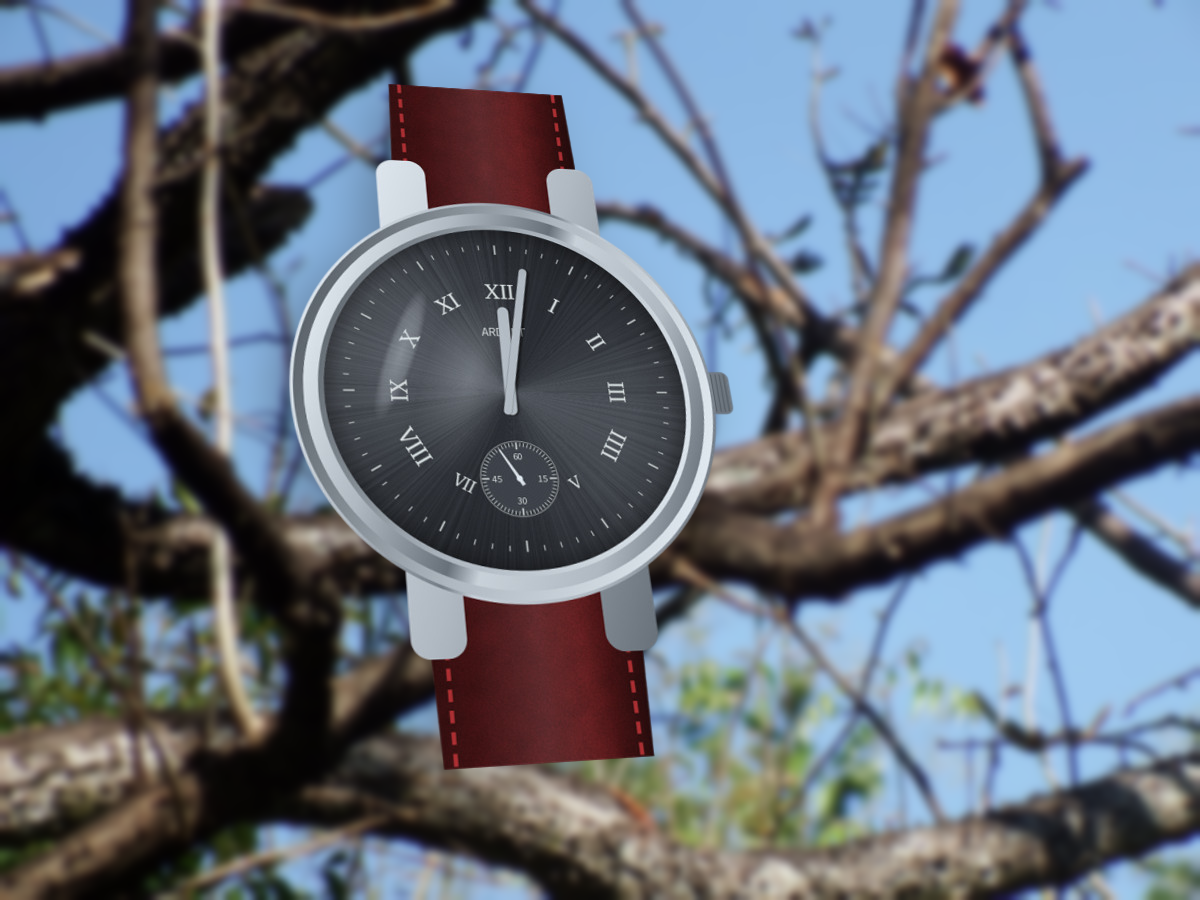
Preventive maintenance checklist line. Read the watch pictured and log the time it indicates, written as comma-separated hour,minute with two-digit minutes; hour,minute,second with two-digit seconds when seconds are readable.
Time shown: 12,01,55
